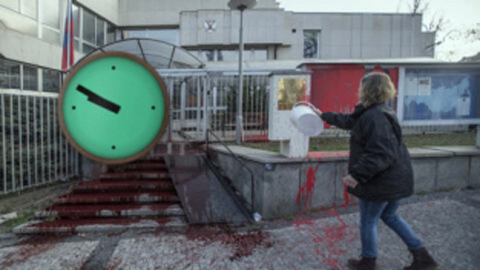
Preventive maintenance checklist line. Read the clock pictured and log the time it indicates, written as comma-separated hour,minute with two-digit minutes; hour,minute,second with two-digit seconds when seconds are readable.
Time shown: 9,50
